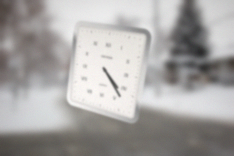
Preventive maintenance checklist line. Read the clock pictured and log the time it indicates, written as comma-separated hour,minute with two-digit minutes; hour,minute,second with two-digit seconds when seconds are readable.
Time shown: 4,23
